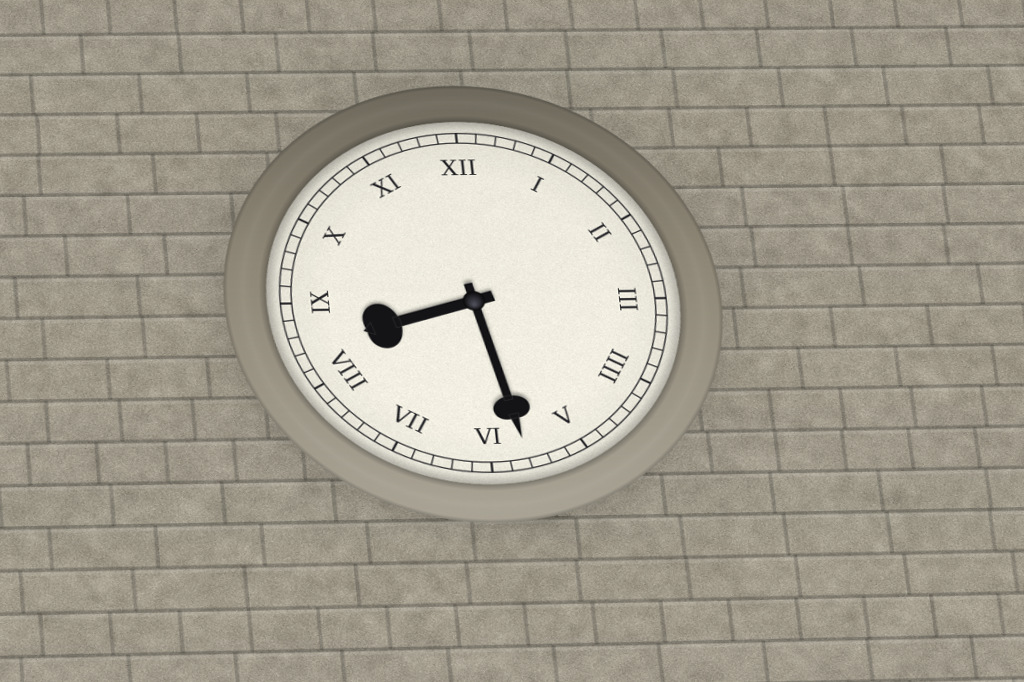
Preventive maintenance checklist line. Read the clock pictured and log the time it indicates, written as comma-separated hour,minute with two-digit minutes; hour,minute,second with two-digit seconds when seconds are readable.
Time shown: 8,28
